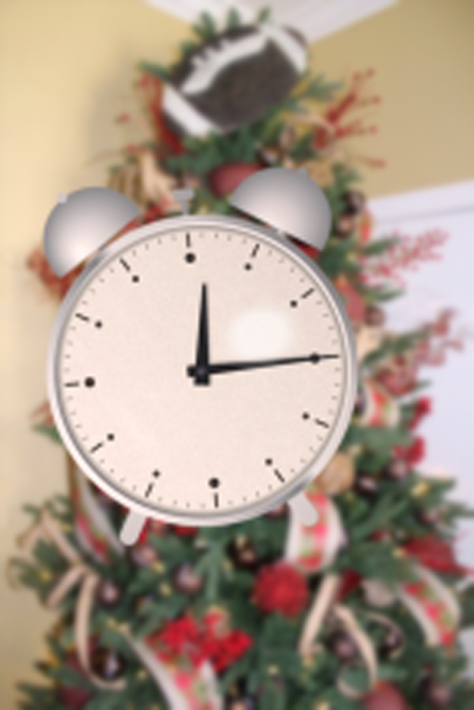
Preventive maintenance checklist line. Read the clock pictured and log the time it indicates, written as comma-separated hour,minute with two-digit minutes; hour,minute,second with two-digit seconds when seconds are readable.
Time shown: 12,15
